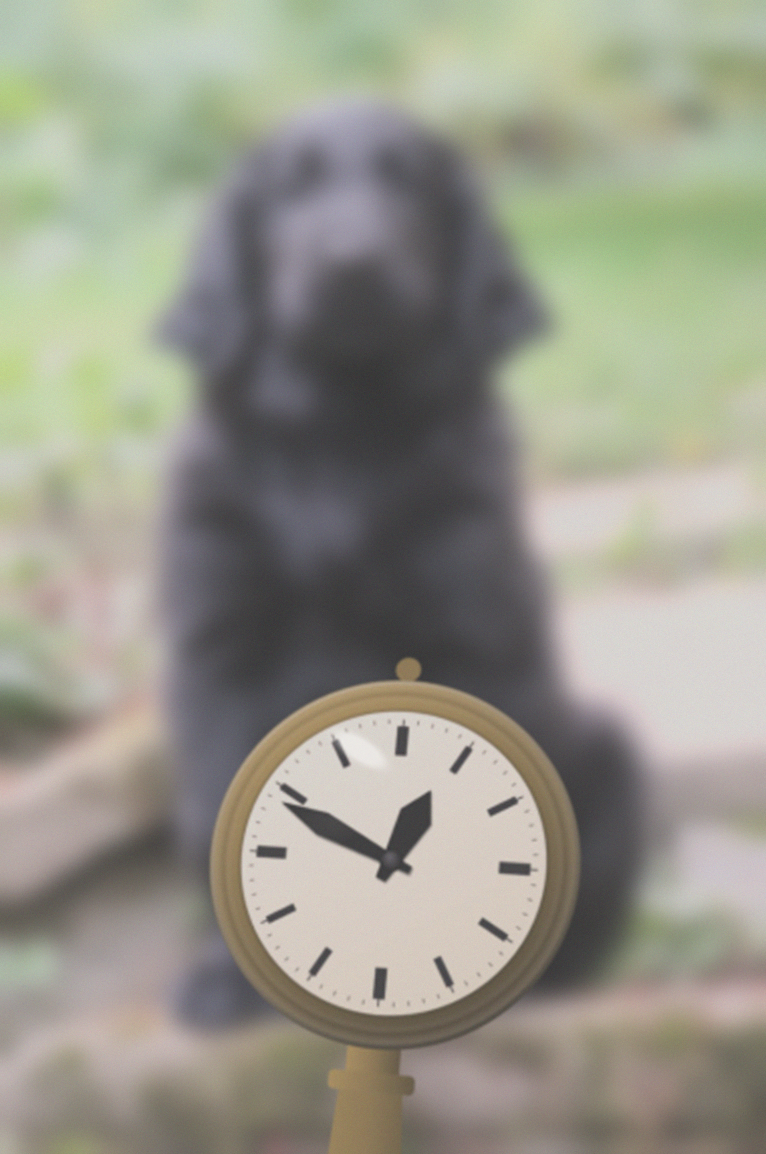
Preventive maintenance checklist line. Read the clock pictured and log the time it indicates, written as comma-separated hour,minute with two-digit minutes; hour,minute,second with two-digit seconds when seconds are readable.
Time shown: 12,49
